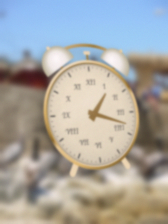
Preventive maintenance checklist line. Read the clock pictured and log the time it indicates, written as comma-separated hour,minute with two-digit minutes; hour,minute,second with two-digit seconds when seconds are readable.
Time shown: 1,18
